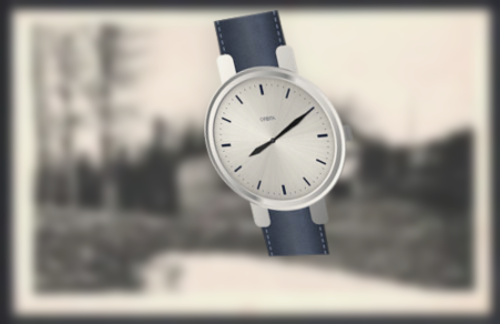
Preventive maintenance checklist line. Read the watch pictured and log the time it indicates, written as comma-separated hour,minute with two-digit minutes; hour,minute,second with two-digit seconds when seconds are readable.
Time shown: 8,10
